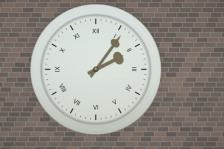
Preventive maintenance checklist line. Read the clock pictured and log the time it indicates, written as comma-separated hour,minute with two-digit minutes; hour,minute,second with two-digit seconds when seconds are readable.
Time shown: 2,06
